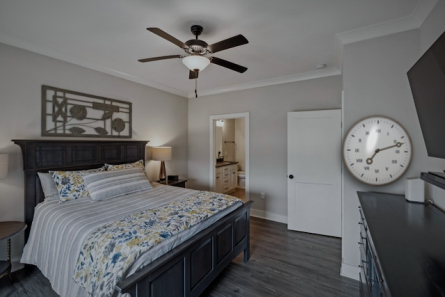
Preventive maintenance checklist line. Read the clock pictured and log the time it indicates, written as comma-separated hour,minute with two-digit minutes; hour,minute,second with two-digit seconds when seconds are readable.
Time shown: 7,12
